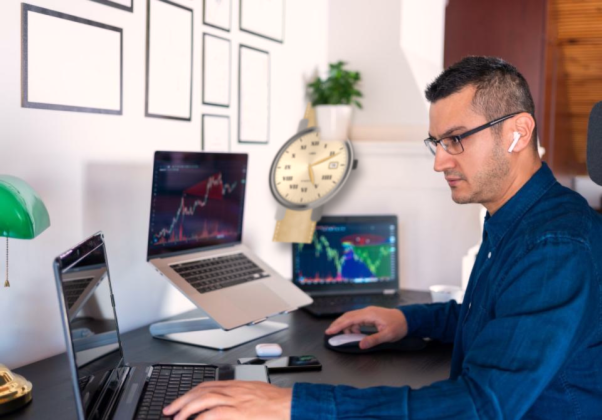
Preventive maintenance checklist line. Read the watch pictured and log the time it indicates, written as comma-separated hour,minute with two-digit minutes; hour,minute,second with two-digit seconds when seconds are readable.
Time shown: 5,11
